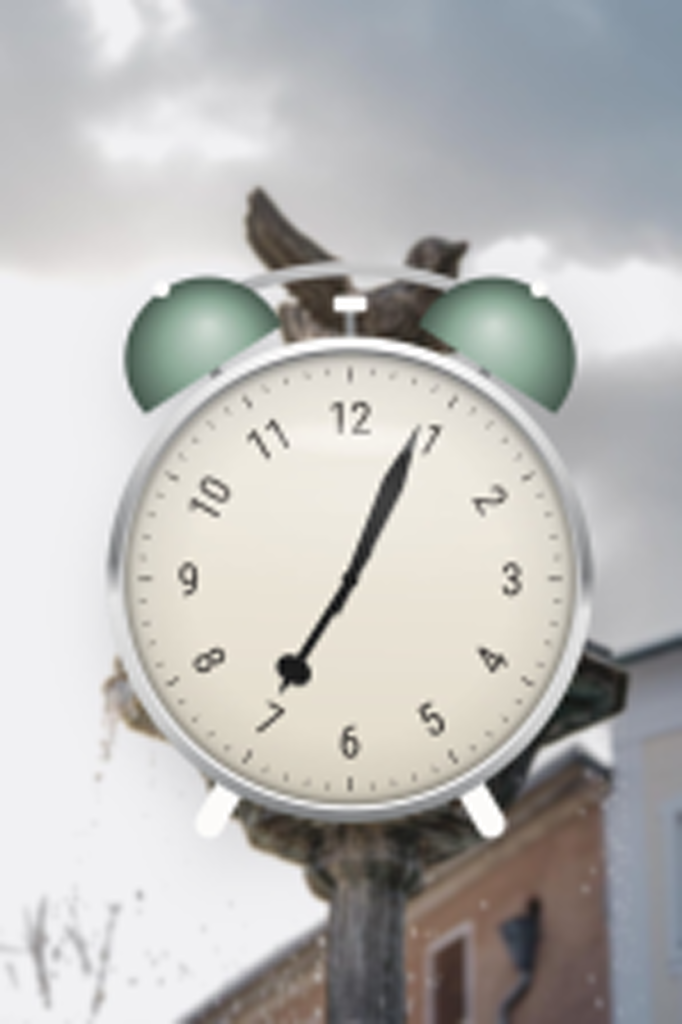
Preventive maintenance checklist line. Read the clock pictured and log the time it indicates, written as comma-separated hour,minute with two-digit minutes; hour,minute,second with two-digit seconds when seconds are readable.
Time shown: 7,04
